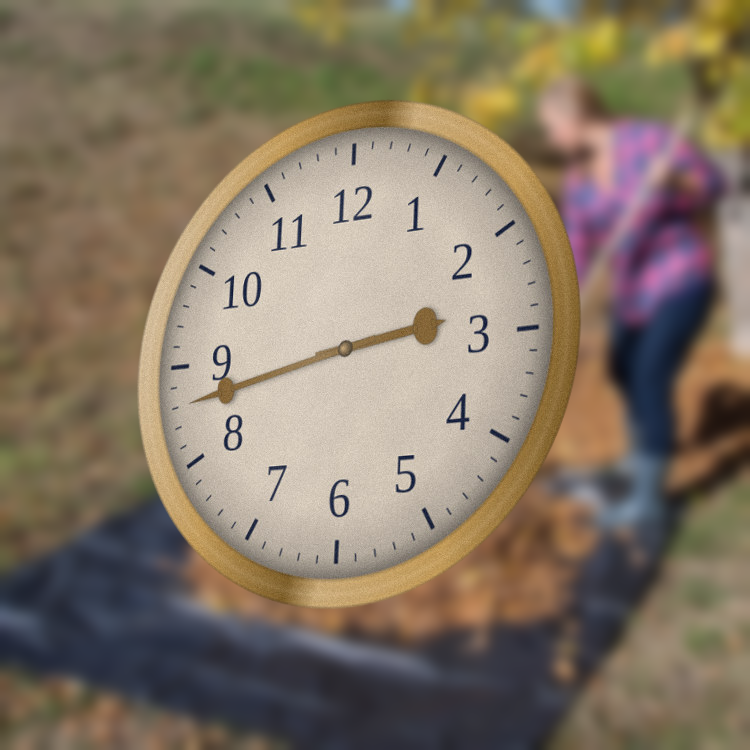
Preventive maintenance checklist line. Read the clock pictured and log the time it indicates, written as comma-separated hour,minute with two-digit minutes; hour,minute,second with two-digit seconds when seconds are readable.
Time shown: 2,43
